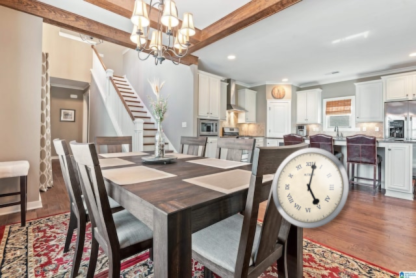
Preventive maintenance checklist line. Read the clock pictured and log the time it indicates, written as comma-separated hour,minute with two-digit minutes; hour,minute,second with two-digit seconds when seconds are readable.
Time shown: 5,02
